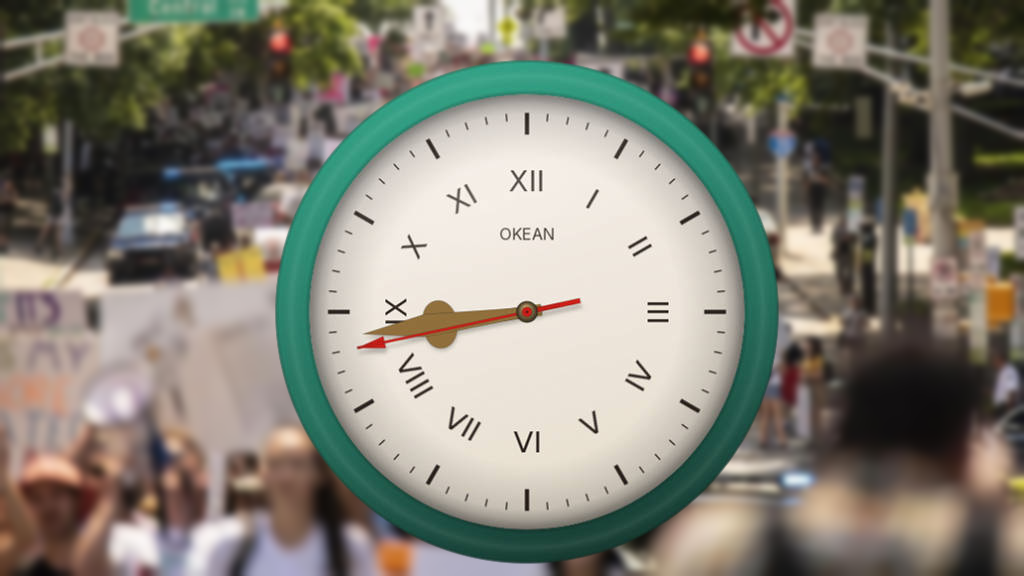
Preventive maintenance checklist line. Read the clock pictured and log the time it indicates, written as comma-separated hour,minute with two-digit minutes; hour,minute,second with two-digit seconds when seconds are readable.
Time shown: 8,43,43
